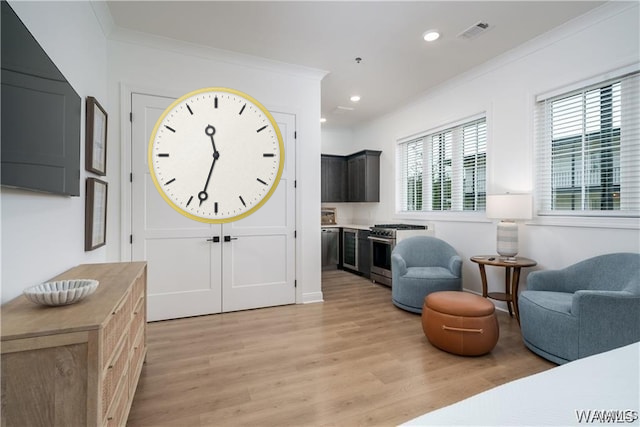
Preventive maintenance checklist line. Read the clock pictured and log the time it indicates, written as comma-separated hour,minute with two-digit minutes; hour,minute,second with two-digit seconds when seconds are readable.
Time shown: 11,33
